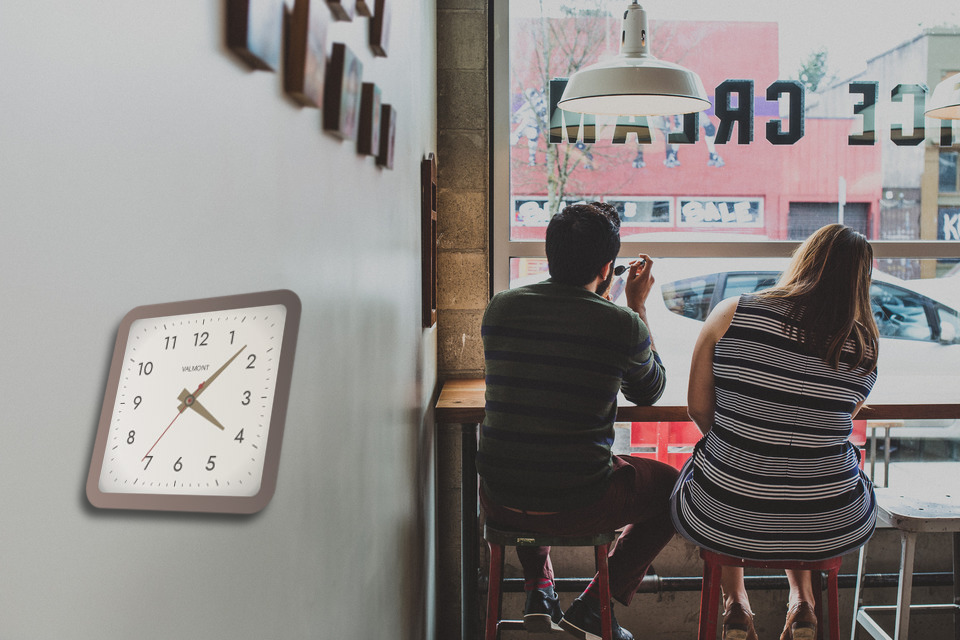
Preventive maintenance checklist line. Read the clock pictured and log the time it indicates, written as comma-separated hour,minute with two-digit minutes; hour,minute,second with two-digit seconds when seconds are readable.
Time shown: 4,07,36
